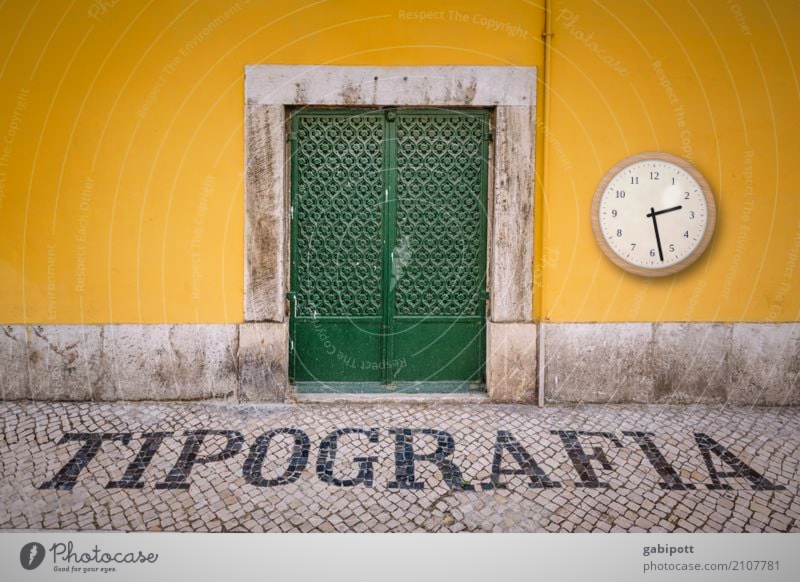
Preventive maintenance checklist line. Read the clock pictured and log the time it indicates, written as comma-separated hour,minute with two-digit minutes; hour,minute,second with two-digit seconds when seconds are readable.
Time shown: 2,28
